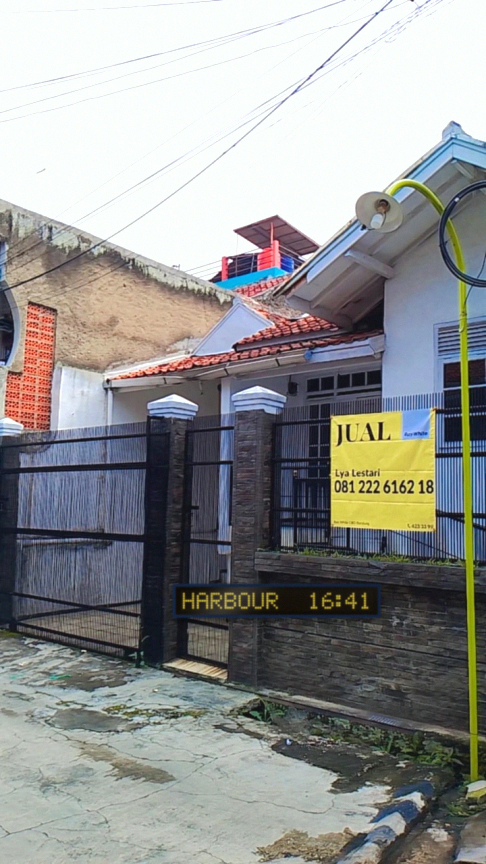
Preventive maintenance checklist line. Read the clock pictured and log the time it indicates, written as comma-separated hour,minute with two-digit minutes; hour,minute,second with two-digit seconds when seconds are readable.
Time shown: 16,41
